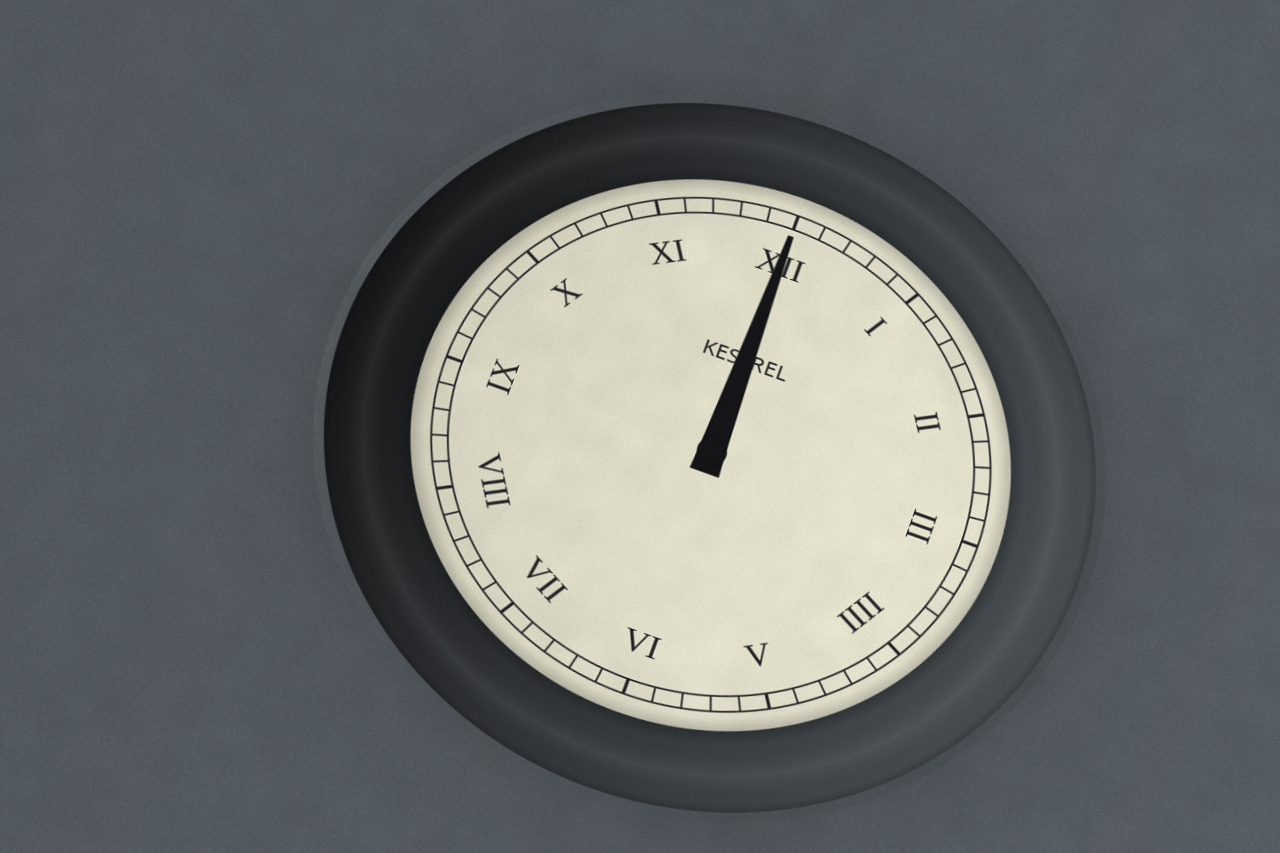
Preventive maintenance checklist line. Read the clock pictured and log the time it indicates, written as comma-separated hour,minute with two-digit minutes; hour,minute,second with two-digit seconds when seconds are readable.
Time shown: 12,00
